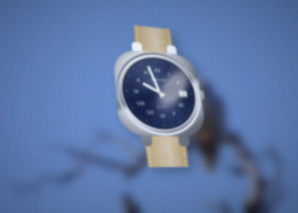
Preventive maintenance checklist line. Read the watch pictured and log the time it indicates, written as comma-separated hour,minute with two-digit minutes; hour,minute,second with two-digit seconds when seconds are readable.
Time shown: 9,57
